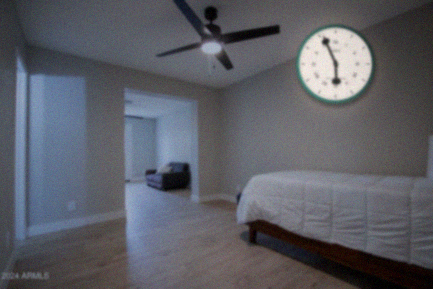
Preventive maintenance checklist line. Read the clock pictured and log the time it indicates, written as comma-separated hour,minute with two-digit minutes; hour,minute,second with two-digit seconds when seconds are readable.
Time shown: 5,56
